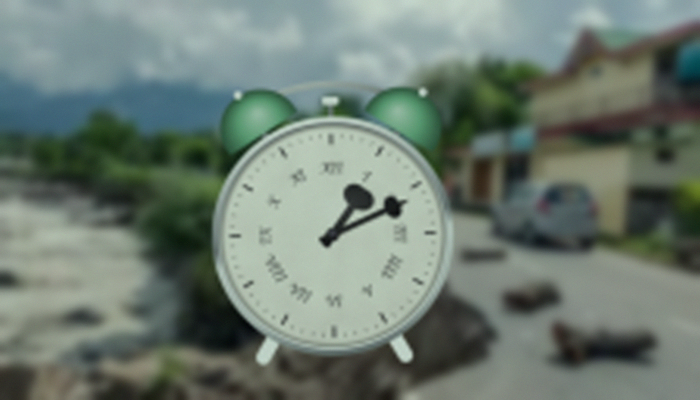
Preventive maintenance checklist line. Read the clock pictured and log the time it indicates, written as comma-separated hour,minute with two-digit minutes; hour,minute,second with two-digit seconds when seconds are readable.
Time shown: 1,11
